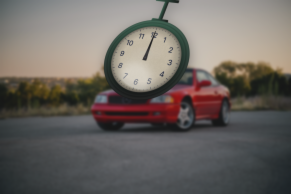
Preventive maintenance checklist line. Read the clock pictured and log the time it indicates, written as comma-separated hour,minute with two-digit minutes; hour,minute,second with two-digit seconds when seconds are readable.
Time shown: 12,00
